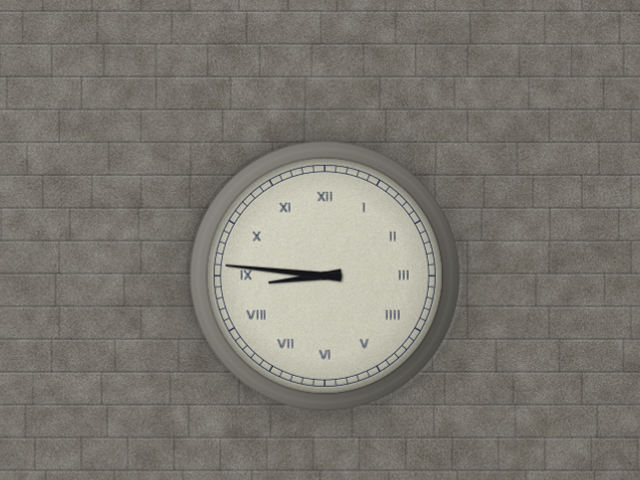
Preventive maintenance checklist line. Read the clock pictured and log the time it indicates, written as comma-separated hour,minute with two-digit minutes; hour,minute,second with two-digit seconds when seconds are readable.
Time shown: 8,46
